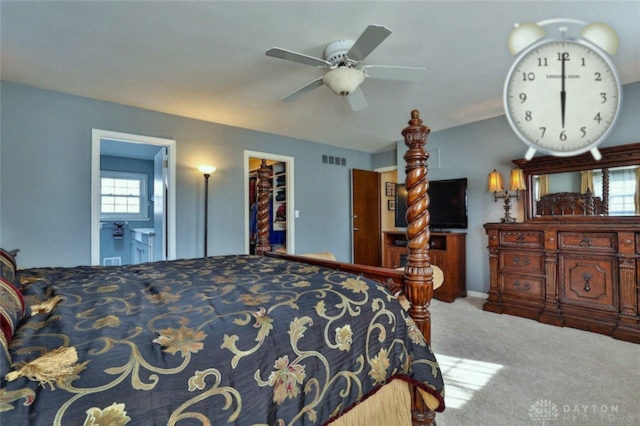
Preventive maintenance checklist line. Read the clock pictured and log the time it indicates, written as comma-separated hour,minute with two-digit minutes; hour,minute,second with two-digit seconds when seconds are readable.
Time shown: 6,00
